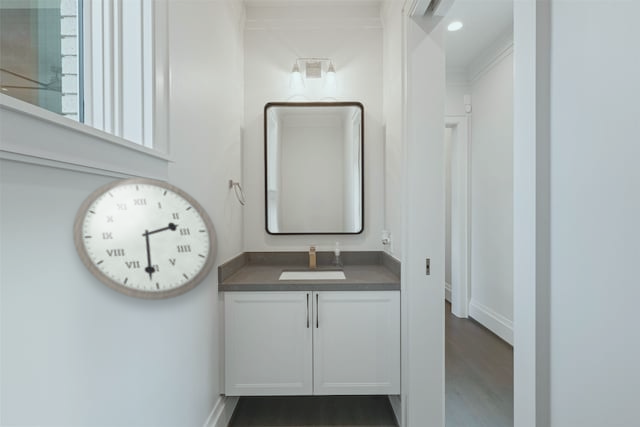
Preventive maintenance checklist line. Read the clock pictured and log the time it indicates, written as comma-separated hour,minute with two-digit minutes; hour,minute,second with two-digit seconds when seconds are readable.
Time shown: 2,31
